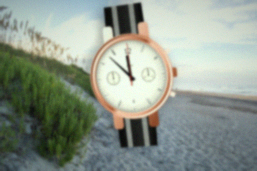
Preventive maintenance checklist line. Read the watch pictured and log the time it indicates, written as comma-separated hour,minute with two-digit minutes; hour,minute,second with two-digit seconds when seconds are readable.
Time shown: 11,53
